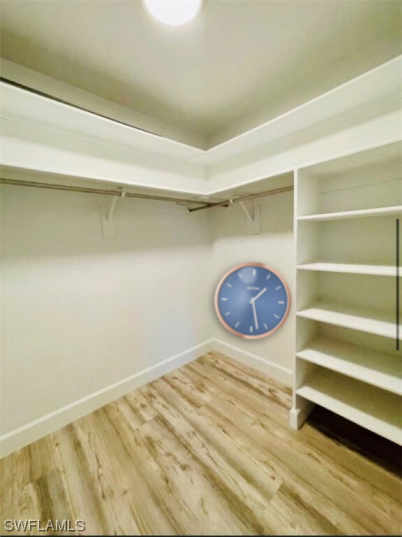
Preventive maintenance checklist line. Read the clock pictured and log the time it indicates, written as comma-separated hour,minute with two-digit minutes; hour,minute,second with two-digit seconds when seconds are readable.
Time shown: 1,28
